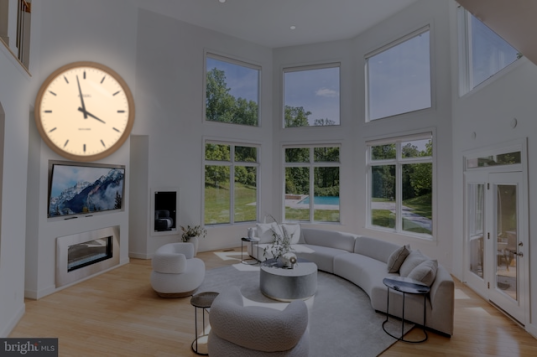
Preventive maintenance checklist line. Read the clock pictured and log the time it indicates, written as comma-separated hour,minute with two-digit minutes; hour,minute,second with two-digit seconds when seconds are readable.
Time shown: 3,58
